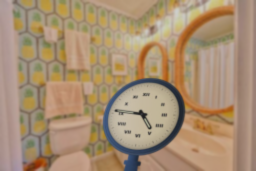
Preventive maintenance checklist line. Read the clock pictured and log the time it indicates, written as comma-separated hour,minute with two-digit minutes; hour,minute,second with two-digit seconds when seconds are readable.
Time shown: 4,46
